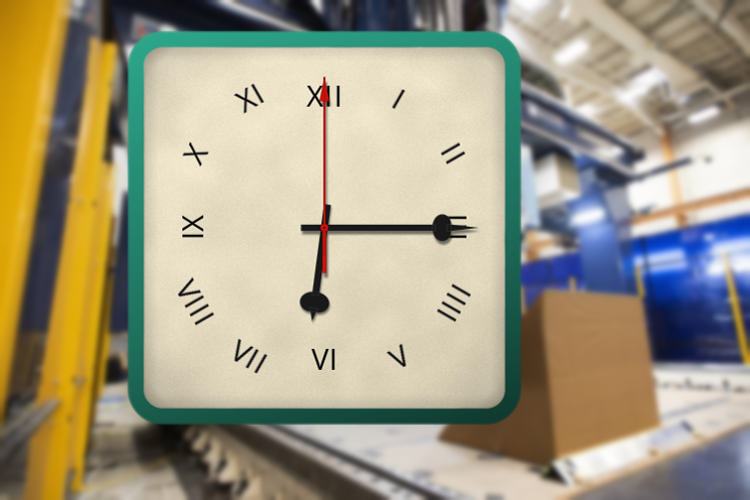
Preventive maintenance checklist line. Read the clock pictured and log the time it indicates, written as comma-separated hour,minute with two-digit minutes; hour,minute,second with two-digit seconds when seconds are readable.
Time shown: 6,15,00
